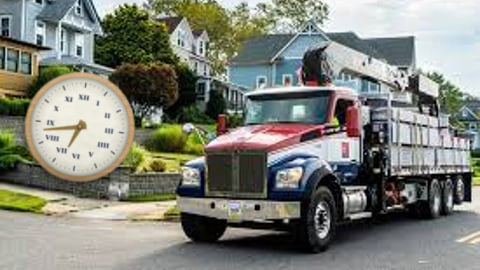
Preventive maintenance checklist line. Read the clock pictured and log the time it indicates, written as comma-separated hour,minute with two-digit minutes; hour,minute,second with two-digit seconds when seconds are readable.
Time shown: 6,43
